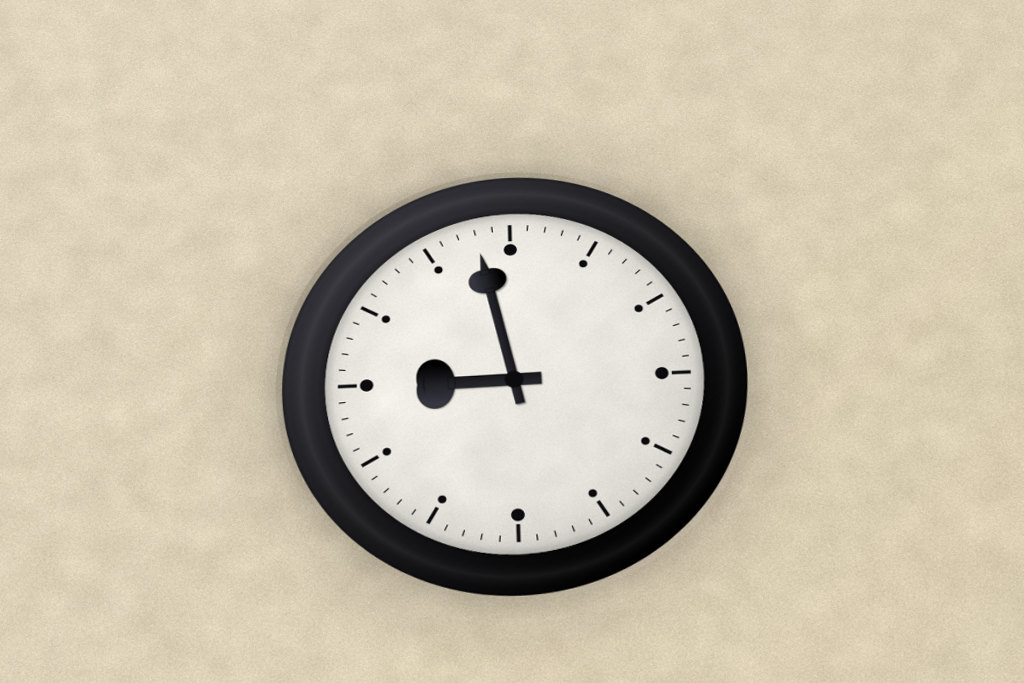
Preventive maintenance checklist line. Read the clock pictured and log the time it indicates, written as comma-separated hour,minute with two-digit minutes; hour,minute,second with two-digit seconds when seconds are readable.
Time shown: 8,58
